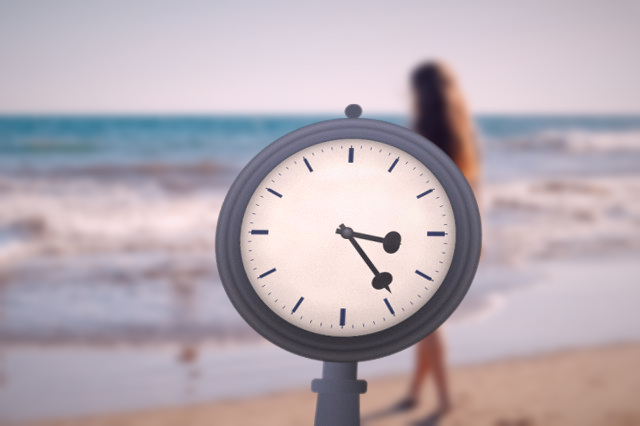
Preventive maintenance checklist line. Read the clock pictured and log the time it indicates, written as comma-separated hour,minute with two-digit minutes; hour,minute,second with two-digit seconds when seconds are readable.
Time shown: 3,24
